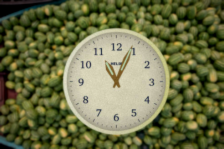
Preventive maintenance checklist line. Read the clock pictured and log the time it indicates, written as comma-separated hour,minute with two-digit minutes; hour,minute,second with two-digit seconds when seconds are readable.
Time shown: 11,04
